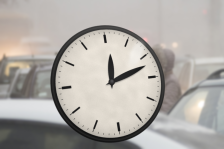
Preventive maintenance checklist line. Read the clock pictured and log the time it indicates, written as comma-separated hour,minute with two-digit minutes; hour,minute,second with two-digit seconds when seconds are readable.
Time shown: 12,12
